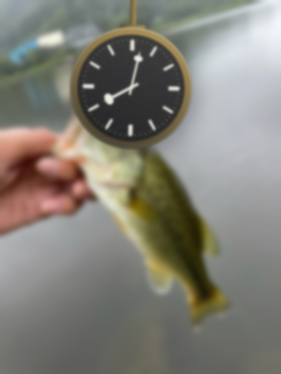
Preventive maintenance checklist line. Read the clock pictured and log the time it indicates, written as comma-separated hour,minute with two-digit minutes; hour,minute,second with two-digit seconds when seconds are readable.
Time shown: 8,02
